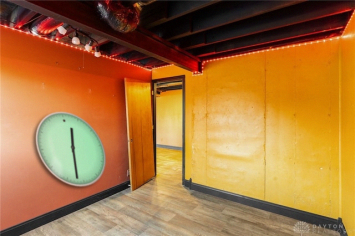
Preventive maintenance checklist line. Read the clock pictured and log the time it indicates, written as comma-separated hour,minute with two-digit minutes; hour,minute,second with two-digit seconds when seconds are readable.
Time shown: 12,32
